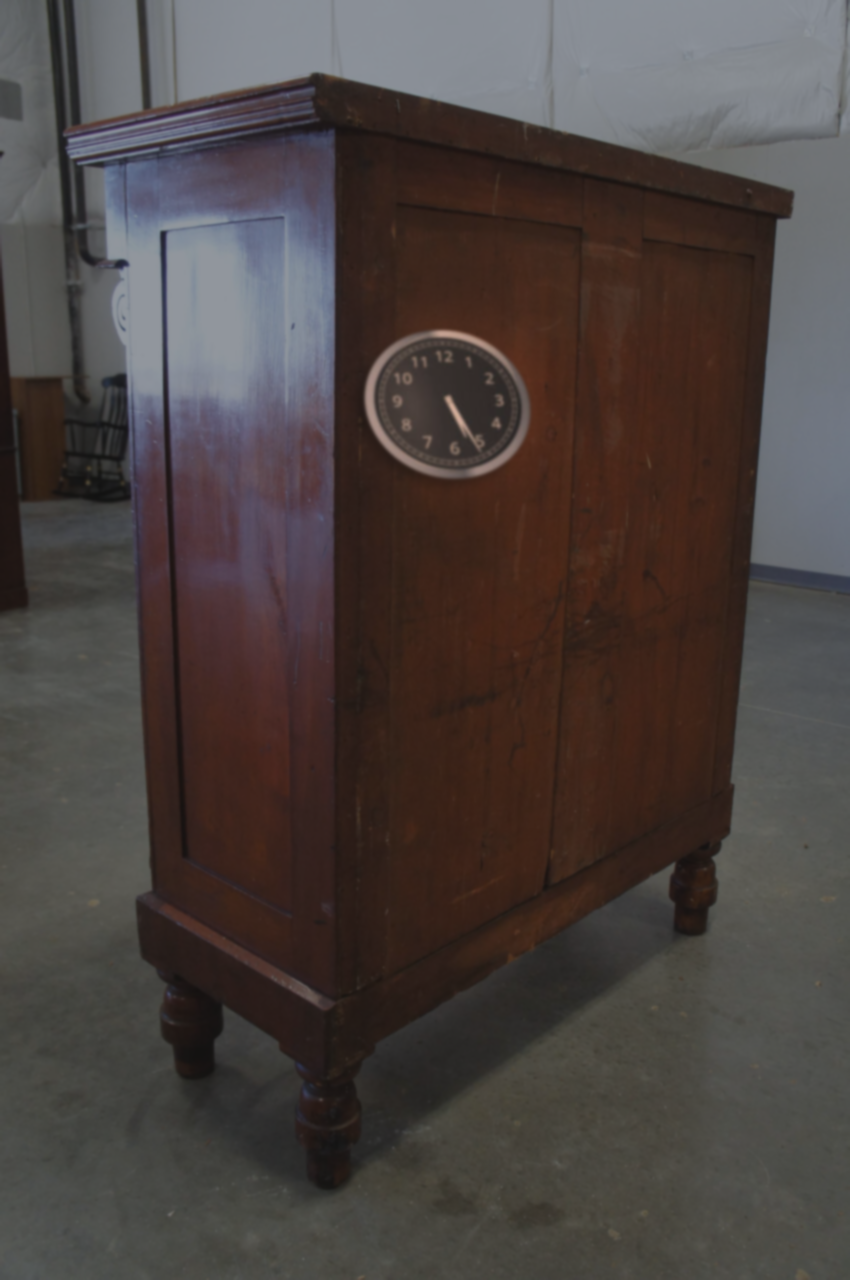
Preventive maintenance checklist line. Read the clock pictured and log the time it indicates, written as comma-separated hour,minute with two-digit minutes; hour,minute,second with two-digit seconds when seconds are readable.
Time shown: 5,26
